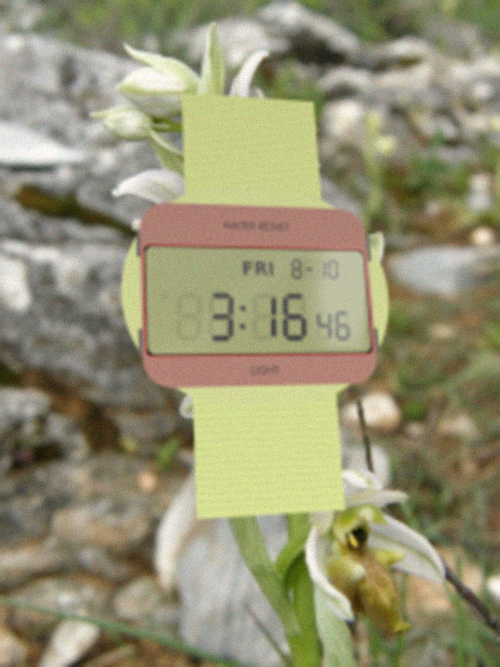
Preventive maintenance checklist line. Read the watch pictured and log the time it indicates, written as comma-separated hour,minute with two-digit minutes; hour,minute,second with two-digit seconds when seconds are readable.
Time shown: 3,16,46
